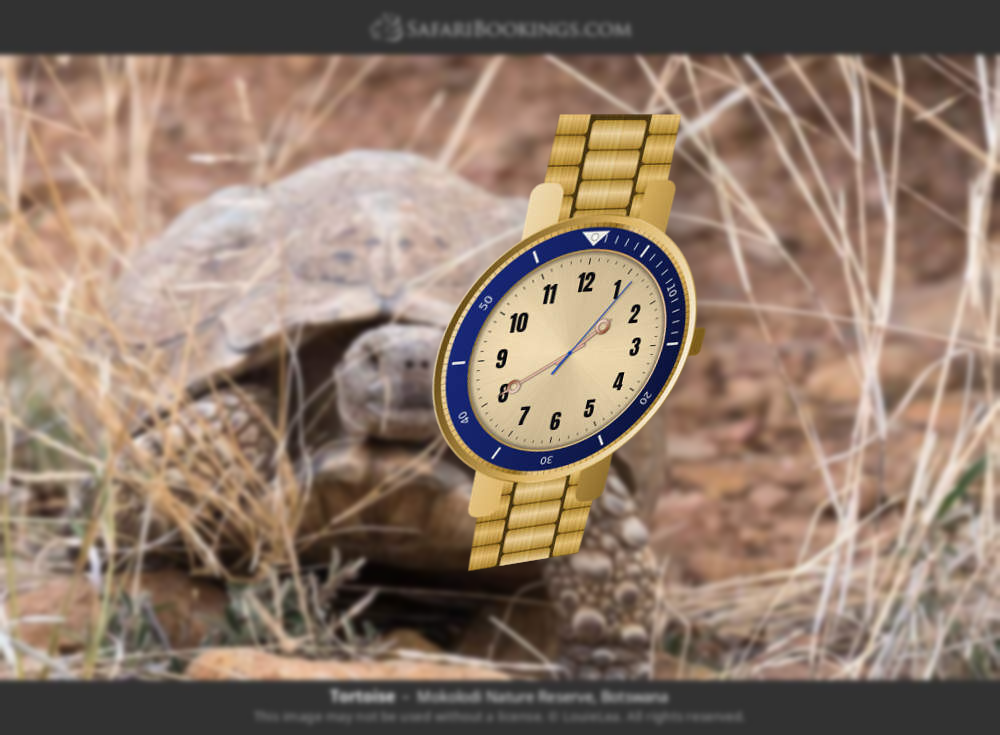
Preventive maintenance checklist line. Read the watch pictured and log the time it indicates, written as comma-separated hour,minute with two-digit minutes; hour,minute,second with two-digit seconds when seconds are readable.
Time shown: 1,40,06
